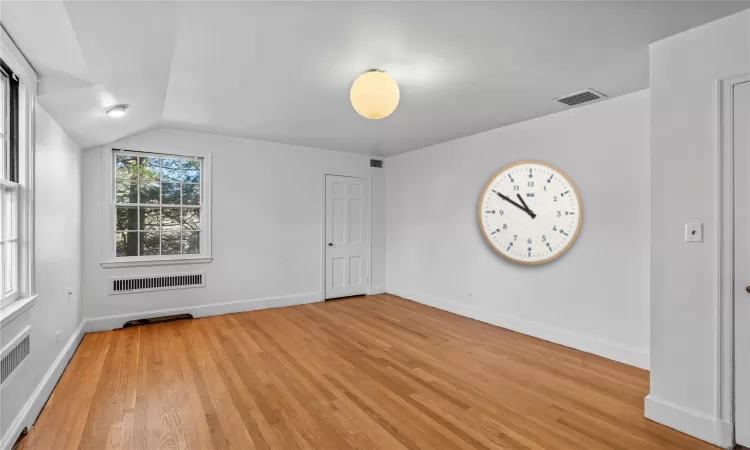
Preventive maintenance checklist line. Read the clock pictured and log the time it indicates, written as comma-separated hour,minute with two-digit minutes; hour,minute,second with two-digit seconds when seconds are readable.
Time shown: 10,50
